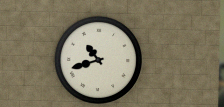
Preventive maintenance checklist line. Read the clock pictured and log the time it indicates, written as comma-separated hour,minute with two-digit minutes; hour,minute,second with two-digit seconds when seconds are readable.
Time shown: 10,42
